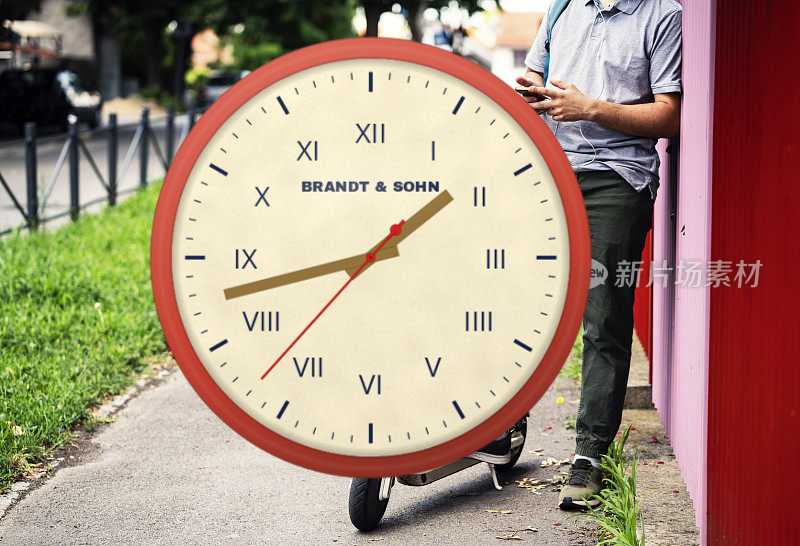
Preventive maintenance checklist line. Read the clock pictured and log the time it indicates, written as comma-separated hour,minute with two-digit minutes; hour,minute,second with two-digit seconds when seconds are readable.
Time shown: 1,42,37
